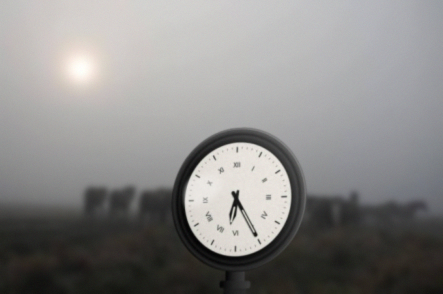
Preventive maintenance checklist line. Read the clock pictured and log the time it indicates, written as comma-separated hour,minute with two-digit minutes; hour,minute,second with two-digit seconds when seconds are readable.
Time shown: 6,25
